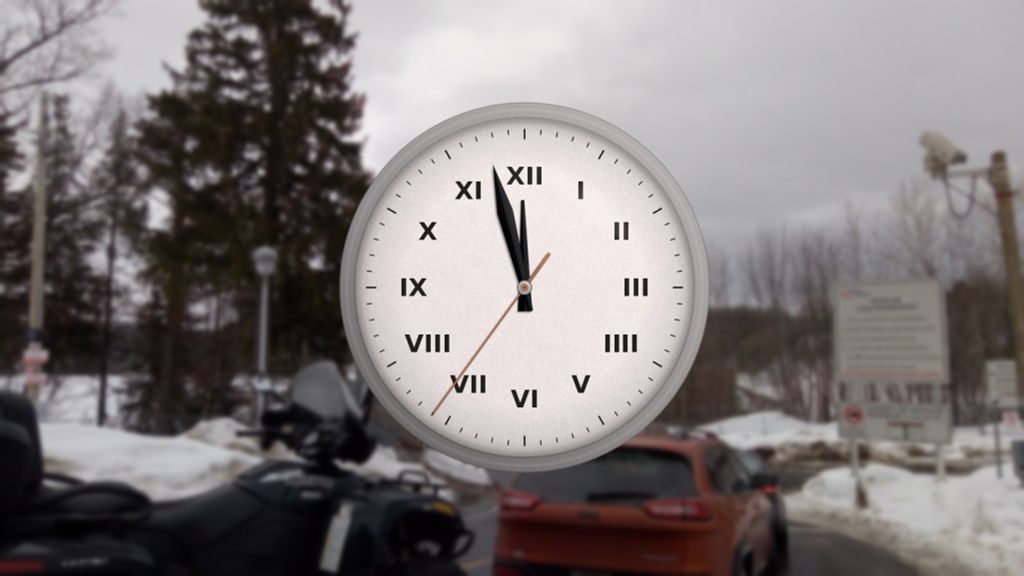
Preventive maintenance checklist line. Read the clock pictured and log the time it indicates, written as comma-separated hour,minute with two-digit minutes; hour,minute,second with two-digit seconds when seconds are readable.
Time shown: 11,57,36
